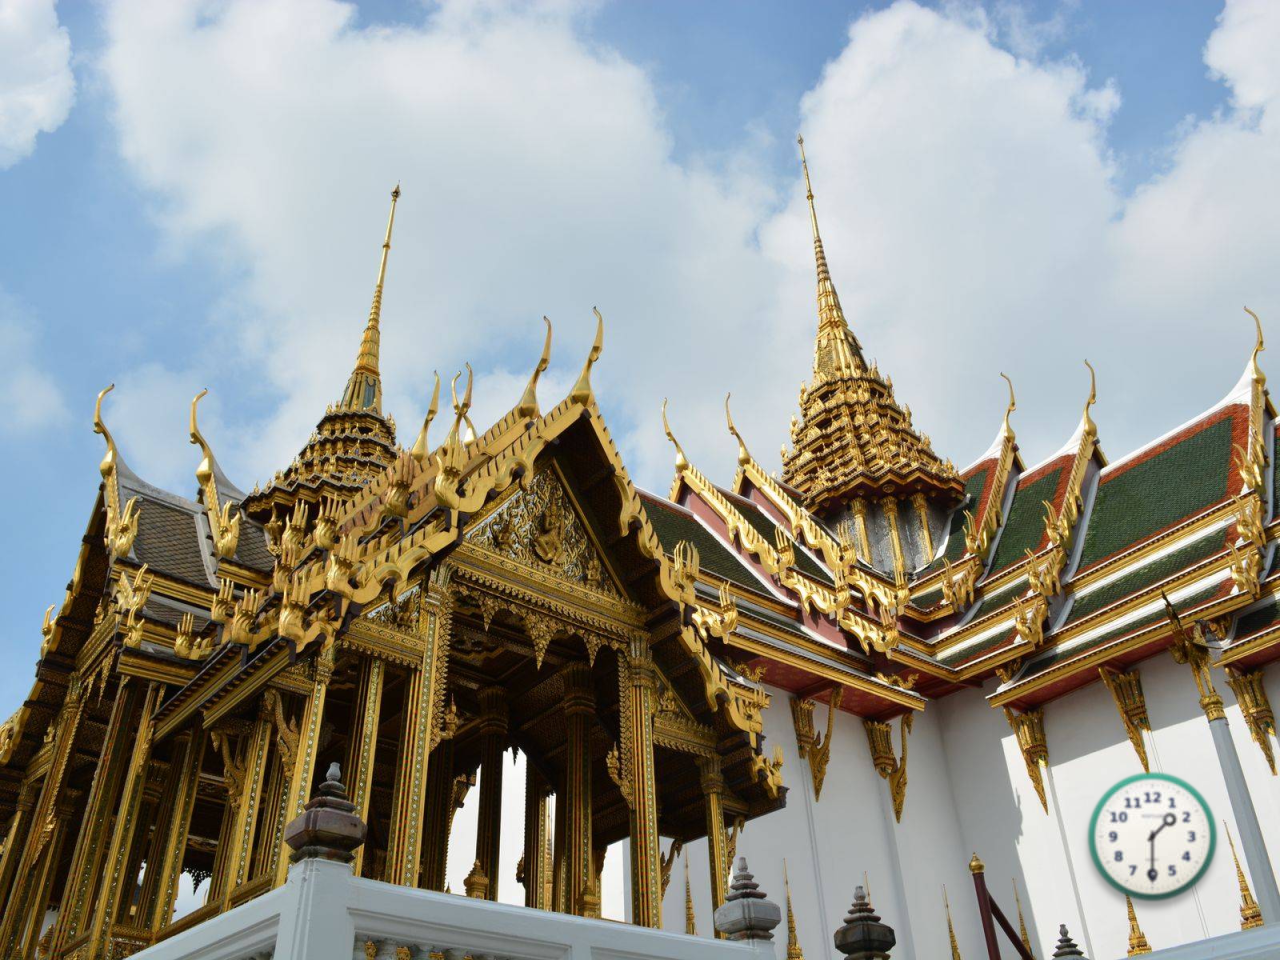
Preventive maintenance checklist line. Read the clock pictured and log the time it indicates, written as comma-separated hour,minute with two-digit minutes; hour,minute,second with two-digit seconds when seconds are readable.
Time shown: 1,30
